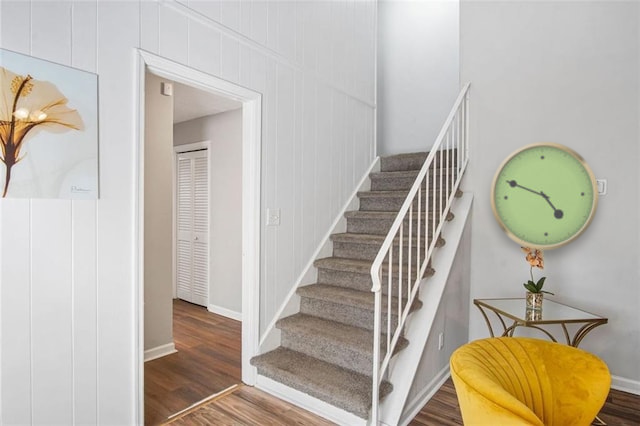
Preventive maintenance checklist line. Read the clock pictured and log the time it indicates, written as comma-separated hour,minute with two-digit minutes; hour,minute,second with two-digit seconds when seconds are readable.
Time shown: 4,49
